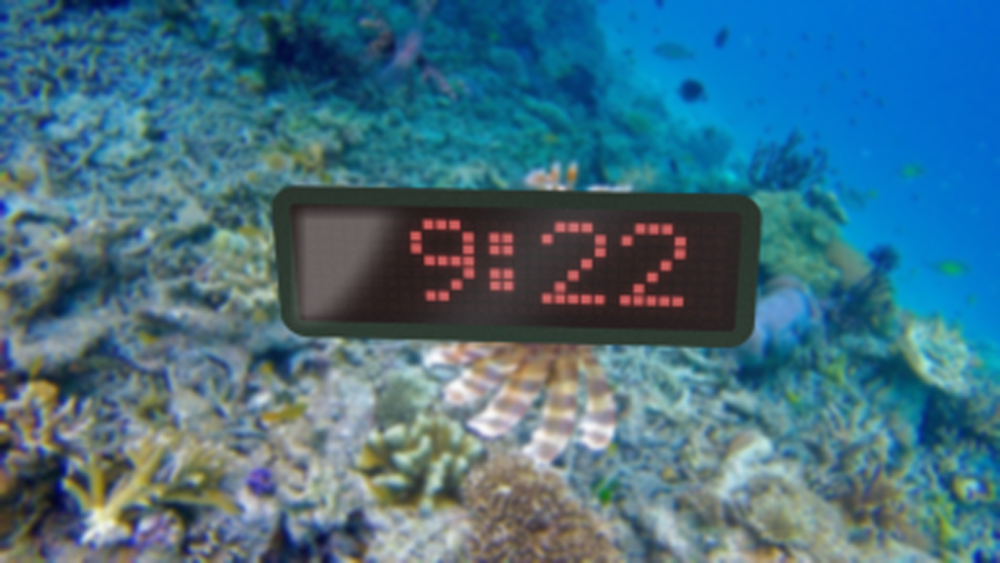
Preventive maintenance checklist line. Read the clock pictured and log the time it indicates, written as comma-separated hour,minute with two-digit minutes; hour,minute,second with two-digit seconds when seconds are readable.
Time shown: 9,22
